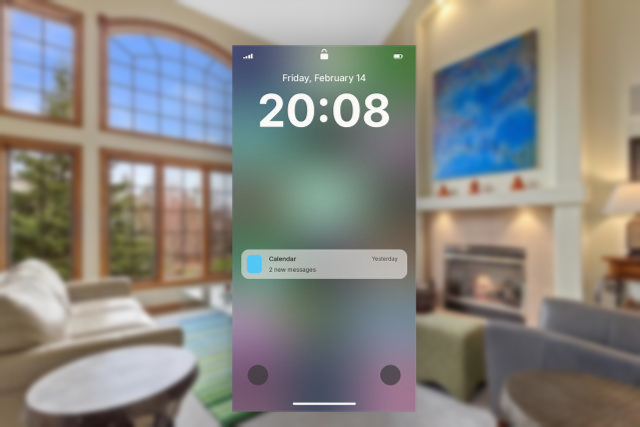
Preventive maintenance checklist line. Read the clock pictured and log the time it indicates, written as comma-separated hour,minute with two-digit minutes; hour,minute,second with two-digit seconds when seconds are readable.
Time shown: 20,08
